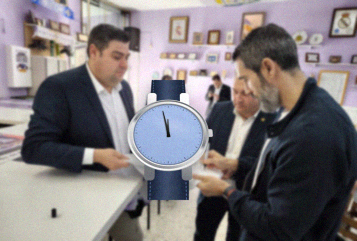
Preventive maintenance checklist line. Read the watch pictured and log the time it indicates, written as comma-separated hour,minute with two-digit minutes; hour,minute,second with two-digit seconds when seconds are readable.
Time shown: 11,58
